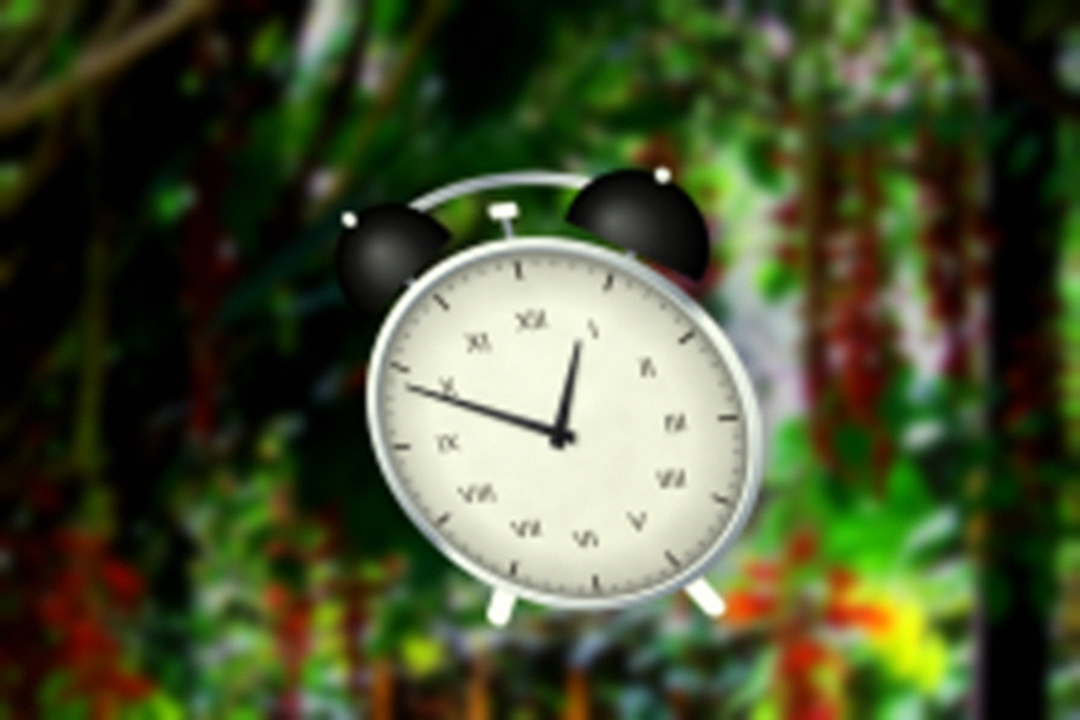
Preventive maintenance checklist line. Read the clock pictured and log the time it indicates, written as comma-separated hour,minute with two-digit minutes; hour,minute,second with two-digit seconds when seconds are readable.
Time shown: 12,49
